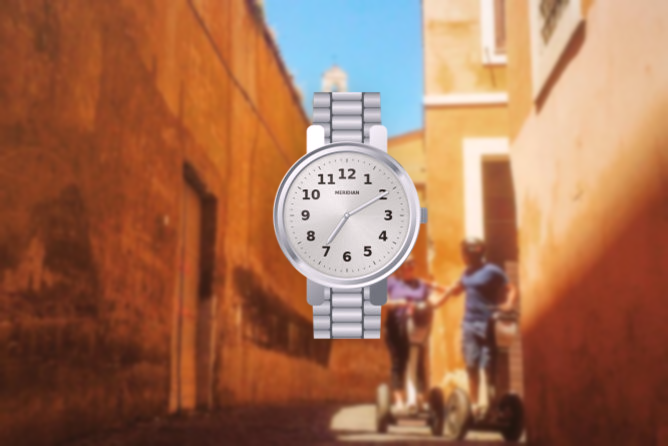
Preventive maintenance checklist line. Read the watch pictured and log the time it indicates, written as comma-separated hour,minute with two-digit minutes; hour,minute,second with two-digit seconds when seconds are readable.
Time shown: 7,10
